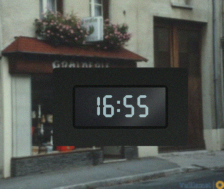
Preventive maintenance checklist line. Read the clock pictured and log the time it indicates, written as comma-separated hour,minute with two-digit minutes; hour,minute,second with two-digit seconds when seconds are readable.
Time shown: 16,55
